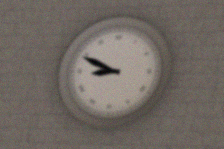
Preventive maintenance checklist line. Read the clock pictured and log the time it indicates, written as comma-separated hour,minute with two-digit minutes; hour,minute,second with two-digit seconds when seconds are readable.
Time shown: 8,49
